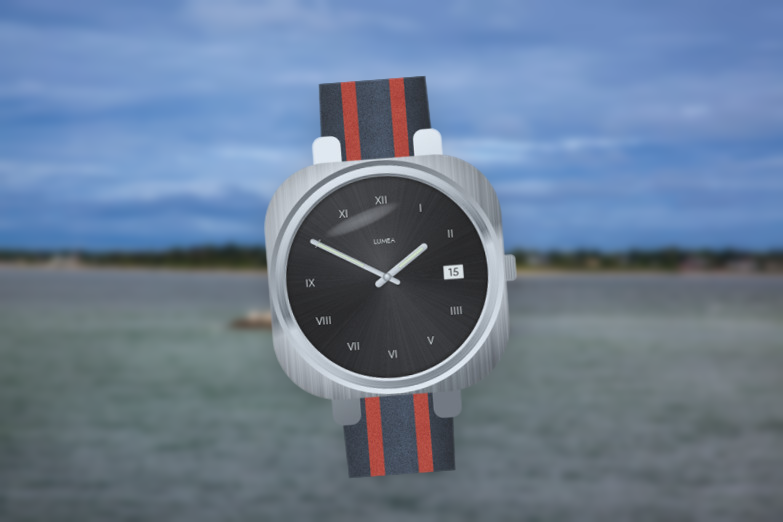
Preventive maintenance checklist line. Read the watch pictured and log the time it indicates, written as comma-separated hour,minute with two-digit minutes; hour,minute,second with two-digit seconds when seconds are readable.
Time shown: 1,50
